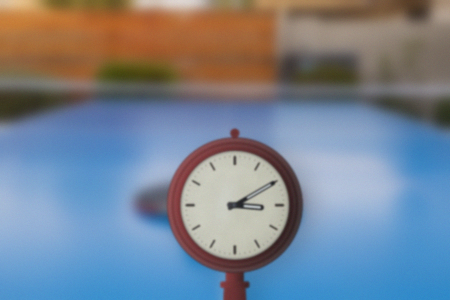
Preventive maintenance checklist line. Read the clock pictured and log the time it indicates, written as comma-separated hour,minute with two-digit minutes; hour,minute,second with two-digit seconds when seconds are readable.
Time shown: 3,10
